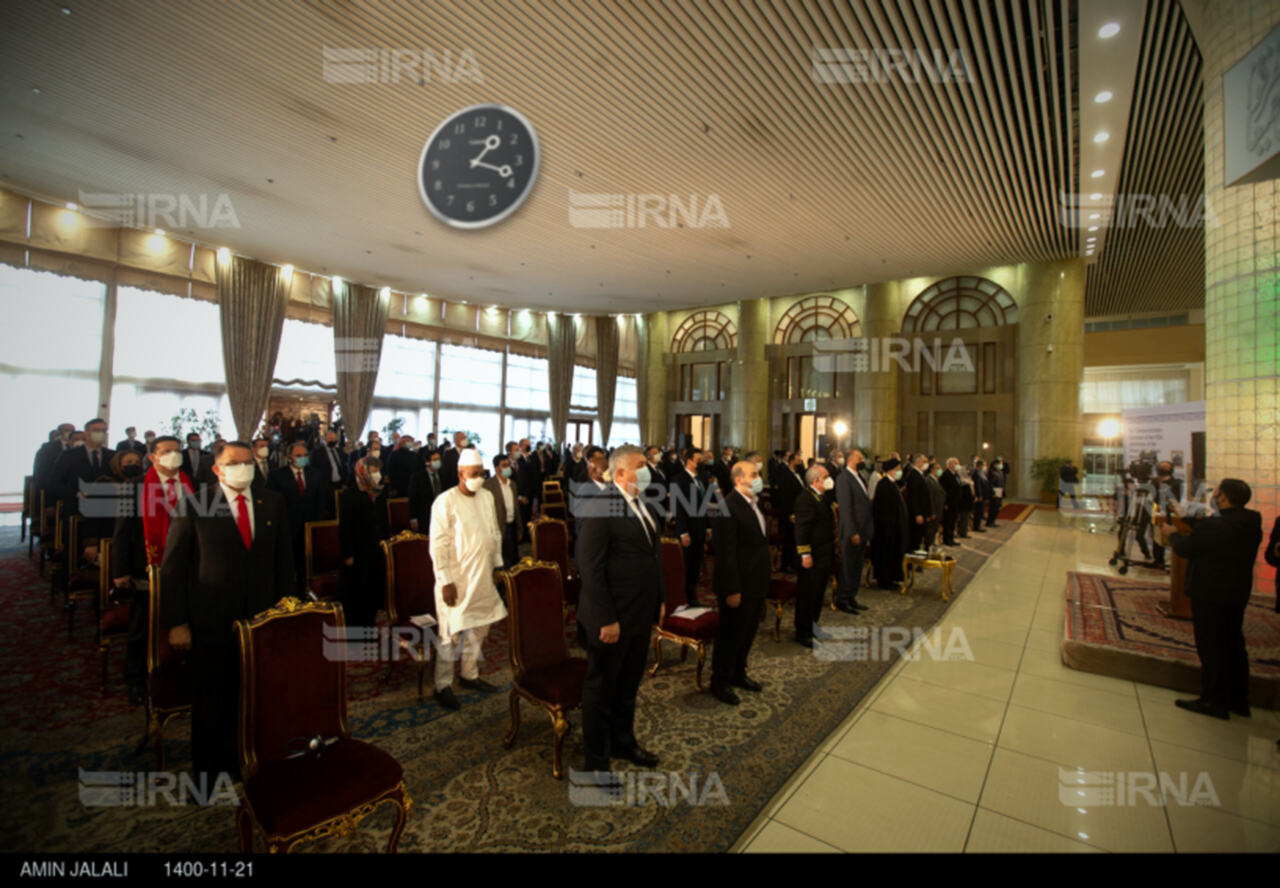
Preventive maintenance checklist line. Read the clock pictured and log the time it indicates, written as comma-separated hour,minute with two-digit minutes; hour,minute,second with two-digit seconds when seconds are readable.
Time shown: 1,18
